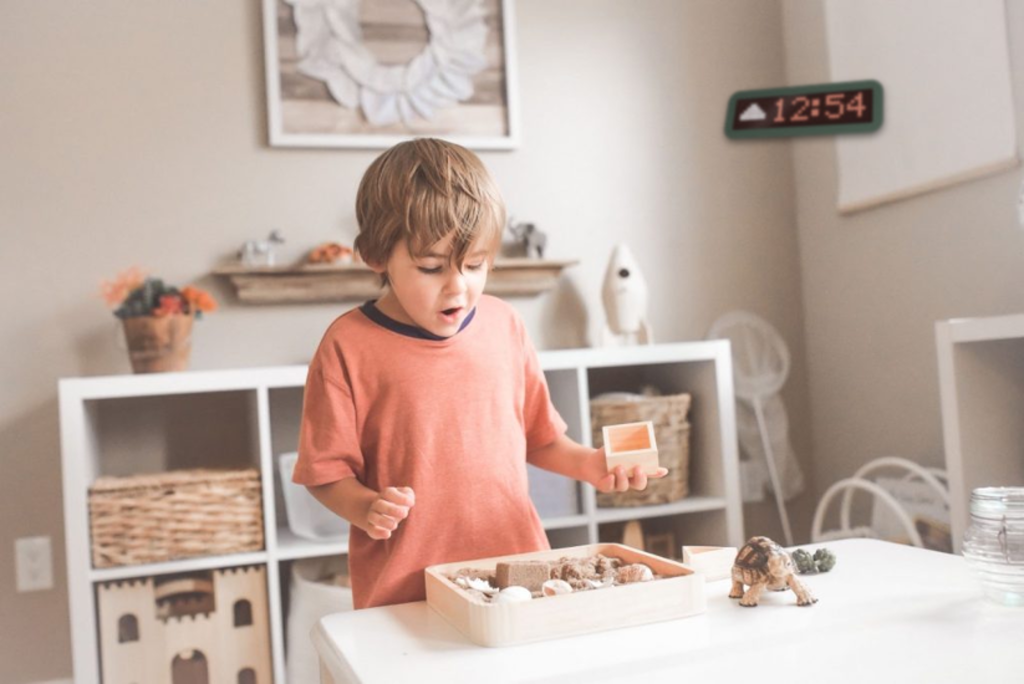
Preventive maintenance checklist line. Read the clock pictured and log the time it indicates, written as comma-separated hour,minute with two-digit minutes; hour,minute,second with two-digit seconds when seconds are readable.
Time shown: 12,54
